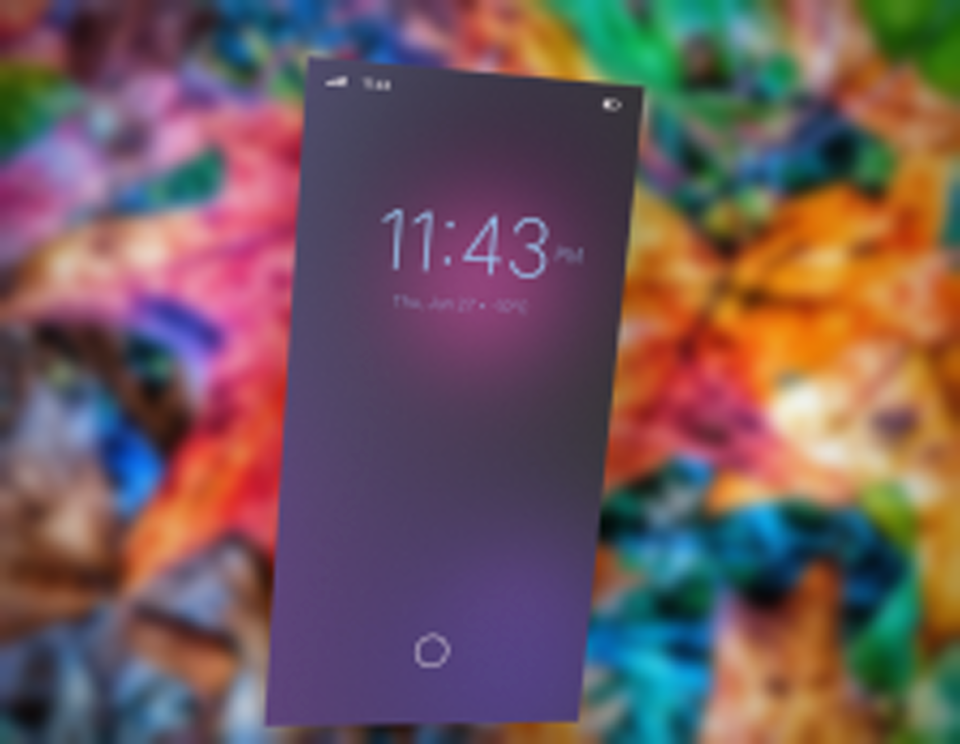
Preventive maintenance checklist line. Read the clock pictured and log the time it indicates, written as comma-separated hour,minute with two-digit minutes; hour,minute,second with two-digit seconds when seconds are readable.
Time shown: 11,43
